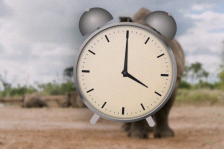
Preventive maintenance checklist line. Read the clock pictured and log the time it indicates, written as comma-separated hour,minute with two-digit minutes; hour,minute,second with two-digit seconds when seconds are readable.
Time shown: 4,00
